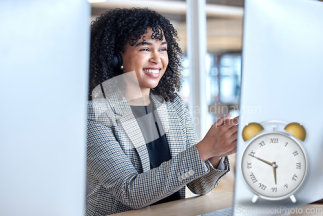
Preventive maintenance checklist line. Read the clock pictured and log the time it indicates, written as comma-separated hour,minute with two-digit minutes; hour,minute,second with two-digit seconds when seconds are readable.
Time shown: 5,49
